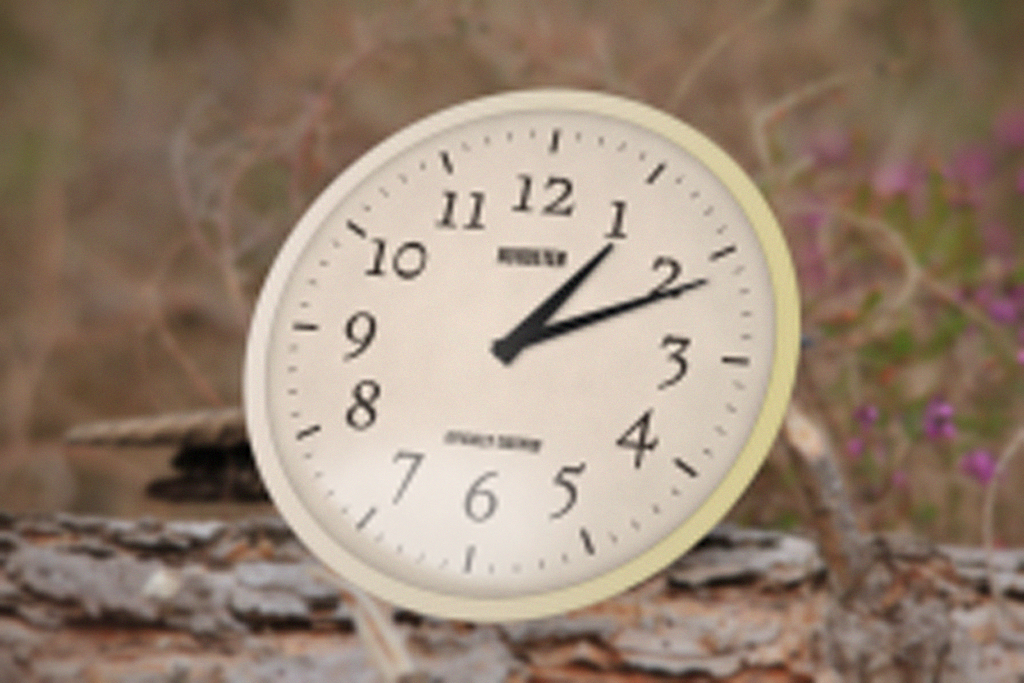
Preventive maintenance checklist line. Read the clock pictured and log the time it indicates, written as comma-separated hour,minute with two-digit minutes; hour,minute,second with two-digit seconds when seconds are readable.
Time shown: 1,11
